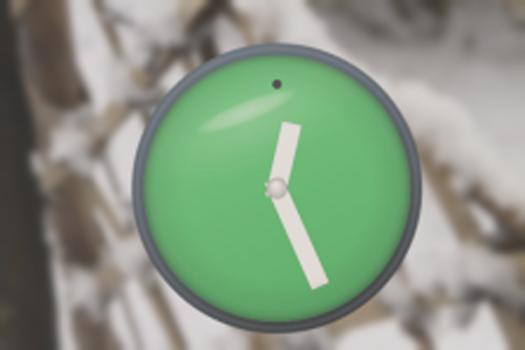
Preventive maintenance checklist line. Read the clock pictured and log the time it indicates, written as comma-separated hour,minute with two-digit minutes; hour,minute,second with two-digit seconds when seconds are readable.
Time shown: 12,26
